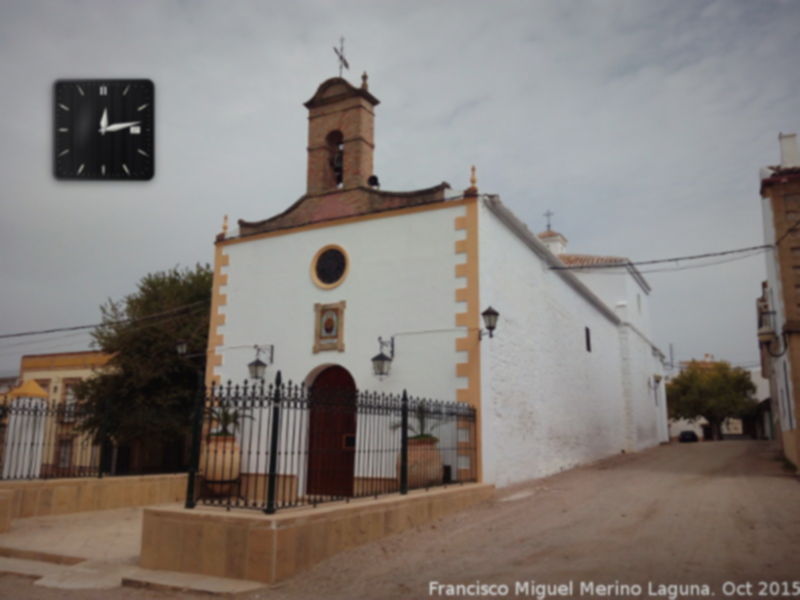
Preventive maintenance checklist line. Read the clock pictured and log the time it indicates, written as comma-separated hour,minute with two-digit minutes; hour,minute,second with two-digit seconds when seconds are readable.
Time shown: 12,13
